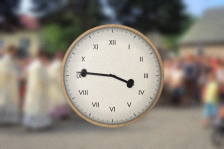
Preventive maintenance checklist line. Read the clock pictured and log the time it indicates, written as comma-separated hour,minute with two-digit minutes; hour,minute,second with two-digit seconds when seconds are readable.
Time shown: 3,46
